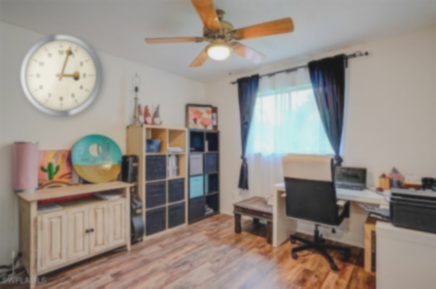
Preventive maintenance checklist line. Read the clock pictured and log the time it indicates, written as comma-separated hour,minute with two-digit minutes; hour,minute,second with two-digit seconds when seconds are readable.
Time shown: 3,03
